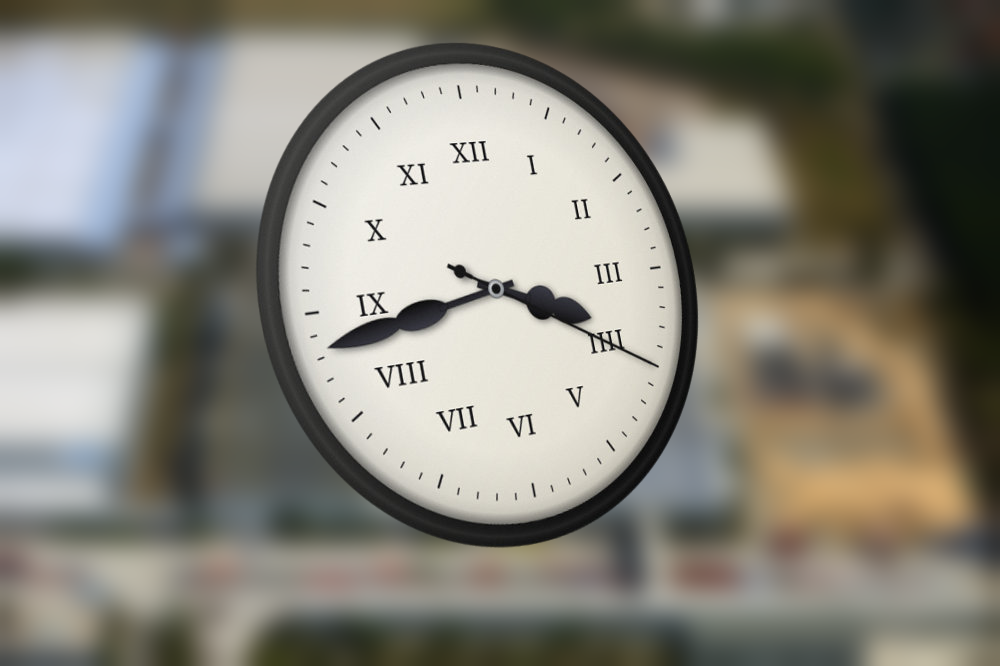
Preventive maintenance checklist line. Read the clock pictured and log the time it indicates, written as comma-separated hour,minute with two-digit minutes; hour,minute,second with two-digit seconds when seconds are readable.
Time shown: 3,43,20
